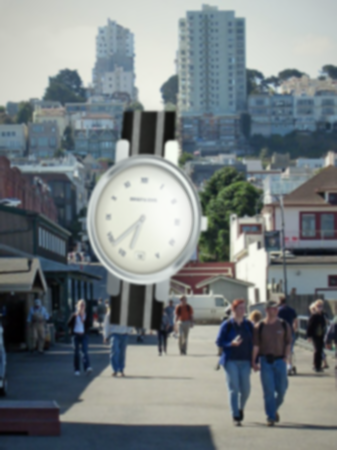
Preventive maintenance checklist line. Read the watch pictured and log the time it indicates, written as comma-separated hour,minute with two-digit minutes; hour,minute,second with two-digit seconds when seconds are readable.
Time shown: 6,38
